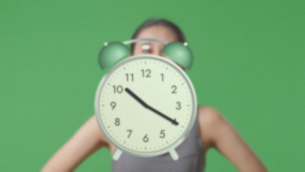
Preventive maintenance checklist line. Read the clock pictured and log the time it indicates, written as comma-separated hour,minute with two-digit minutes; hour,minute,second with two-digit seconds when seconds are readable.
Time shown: 10,20
